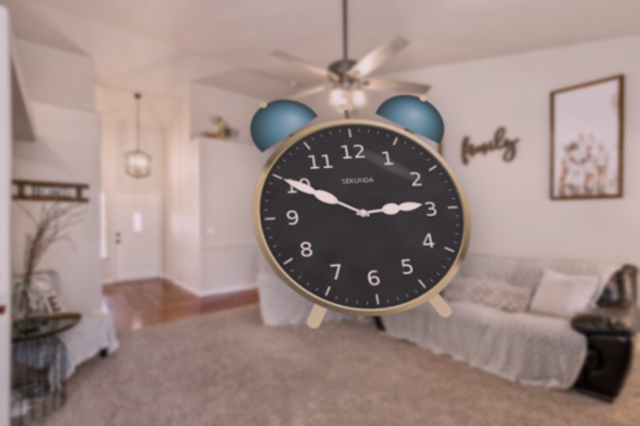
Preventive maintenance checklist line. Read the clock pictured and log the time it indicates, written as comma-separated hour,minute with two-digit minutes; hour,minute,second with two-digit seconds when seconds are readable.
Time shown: 2,50
